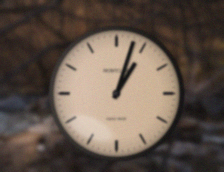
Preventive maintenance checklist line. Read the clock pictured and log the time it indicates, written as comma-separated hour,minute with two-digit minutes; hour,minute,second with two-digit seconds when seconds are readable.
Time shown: 1,03
